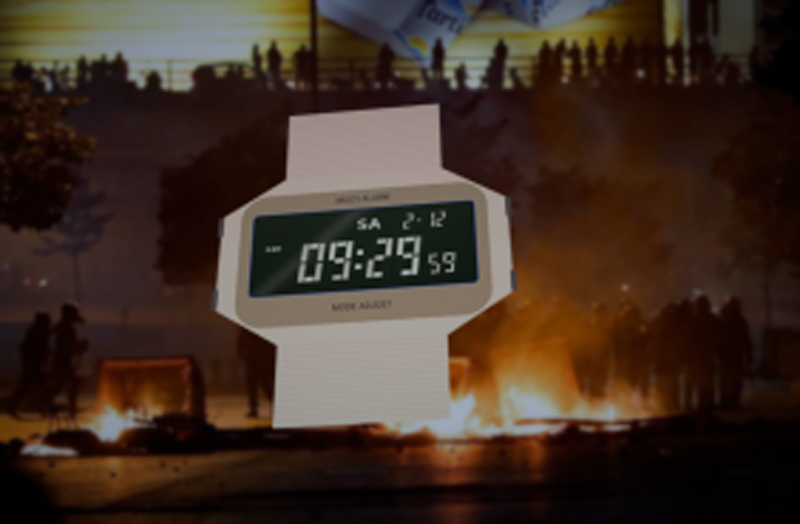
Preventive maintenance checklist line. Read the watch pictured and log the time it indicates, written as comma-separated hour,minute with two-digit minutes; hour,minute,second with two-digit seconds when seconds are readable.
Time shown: 9,29,59
